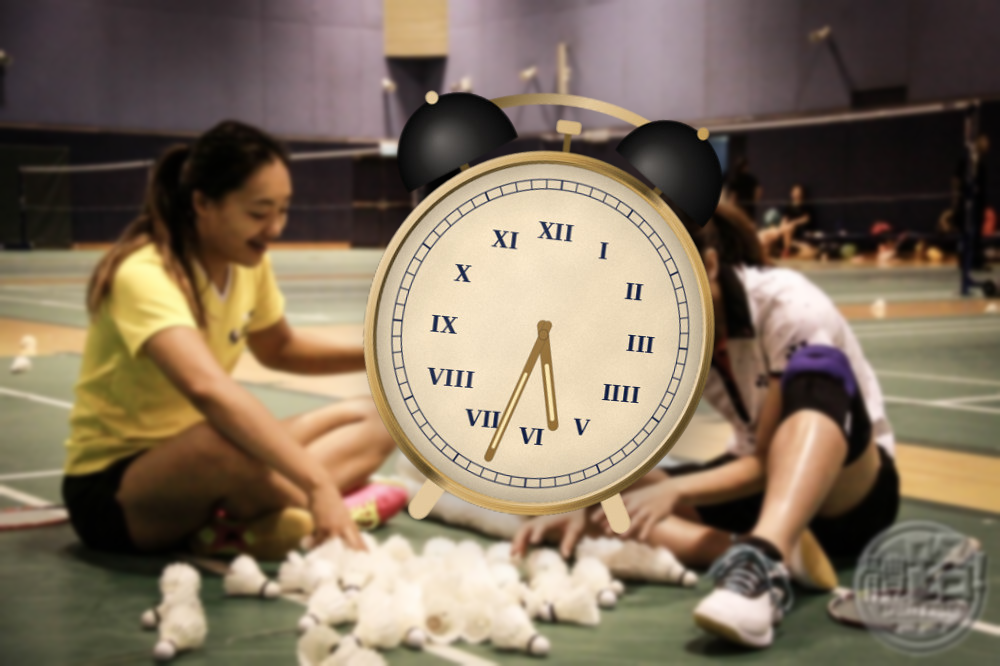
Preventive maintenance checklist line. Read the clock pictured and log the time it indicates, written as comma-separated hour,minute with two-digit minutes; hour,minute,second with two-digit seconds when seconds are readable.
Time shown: 5,33
